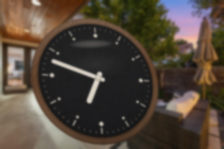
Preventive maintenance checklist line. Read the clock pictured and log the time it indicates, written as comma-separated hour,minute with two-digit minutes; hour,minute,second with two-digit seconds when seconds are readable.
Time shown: 6,48
